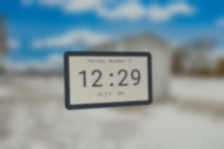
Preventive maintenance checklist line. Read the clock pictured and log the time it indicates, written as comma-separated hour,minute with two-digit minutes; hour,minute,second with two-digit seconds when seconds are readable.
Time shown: 12,29
